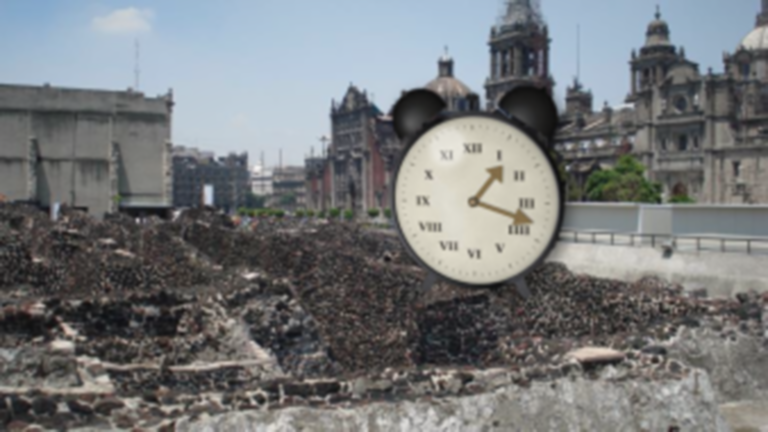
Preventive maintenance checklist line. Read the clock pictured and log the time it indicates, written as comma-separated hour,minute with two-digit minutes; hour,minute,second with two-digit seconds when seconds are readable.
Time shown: 1,18
